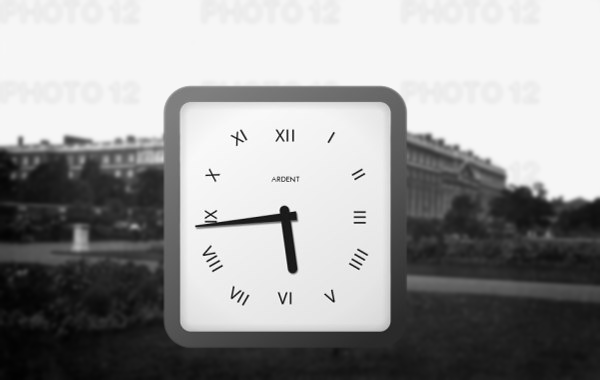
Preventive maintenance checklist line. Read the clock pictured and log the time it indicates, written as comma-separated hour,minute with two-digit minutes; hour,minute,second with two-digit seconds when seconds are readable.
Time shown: 5,44
